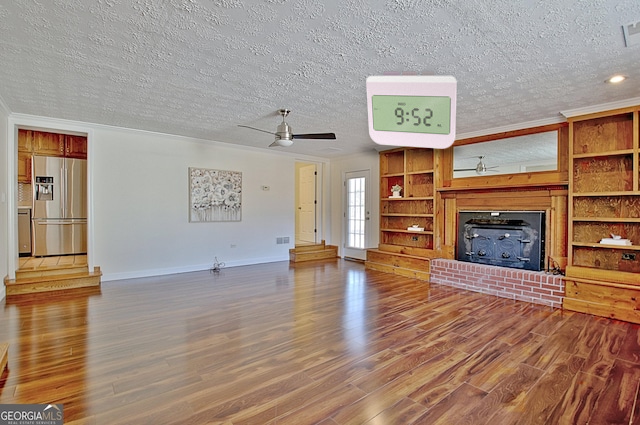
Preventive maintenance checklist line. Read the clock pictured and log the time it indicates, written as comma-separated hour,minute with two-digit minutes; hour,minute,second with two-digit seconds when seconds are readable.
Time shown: 9,52
